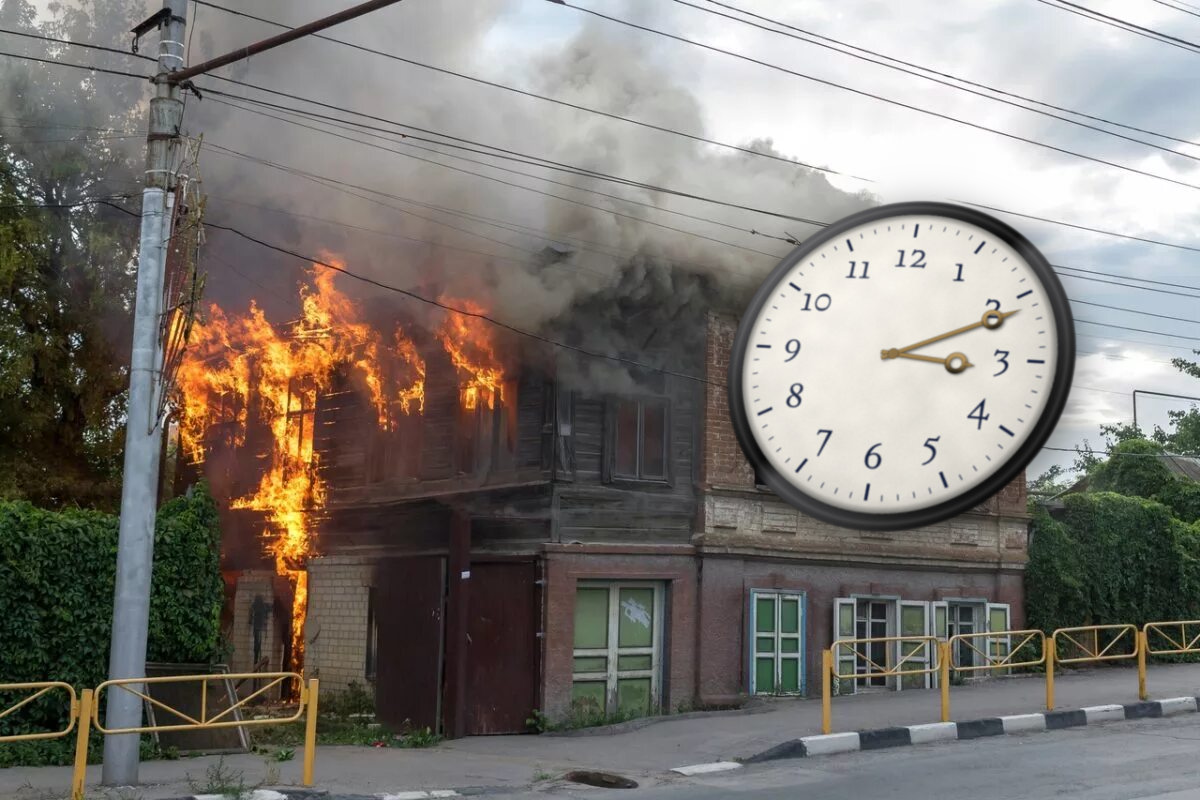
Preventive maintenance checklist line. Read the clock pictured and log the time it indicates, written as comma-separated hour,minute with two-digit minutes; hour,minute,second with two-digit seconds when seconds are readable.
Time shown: 3,11
